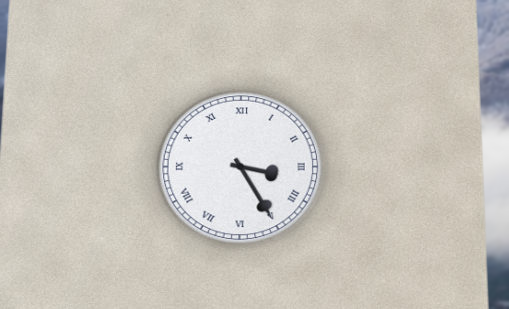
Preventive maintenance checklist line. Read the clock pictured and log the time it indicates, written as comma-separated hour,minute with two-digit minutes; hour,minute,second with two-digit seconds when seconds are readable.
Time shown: 3,25
